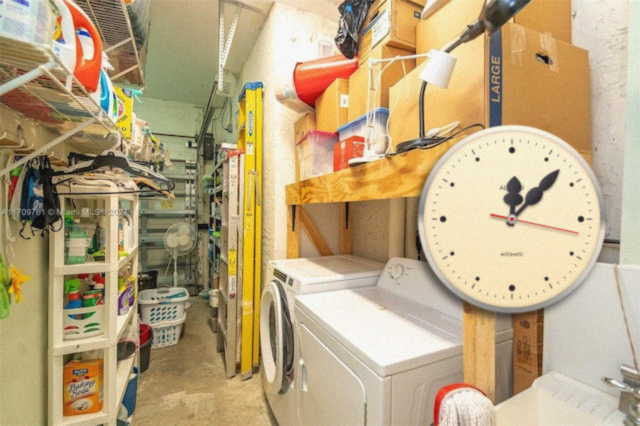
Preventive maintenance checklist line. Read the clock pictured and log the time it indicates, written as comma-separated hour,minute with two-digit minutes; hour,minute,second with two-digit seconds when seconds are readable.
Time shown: 12,07,17
